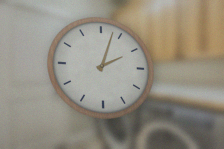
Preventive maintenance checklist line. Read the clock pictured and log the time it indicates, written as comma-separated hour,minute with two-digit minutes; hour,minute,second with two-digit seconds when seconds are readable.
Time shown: 2,03
